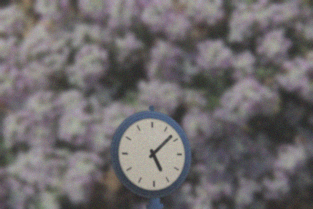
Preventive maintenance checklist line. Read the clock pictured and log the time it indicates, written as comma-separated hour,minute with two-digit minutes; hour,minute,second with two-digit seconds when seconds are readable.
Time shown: 5,08
